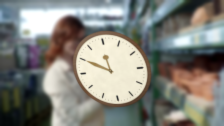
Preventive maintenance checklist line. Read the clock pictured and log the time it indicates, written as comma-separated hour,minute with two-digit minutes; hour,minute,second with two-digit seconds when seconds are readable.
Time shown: 11,50
